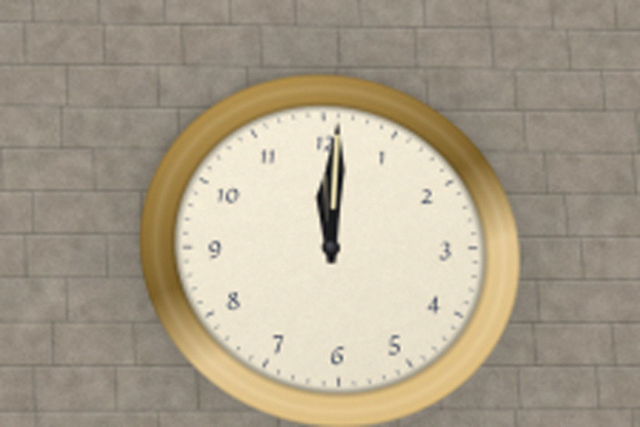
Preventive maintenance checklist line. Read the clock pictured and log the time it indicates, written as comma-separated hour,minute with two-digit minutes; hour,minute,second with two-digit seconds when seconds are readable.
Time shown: 12,01
